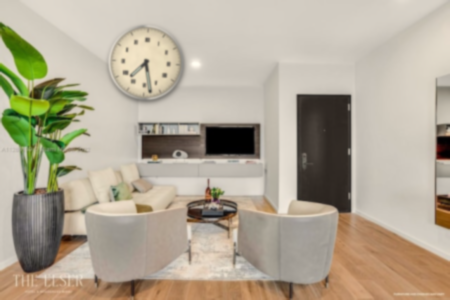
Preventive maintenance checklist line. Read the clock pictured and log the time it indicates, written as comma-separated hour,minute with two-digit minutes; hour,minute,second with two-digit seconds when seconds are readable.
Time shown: 7,28
